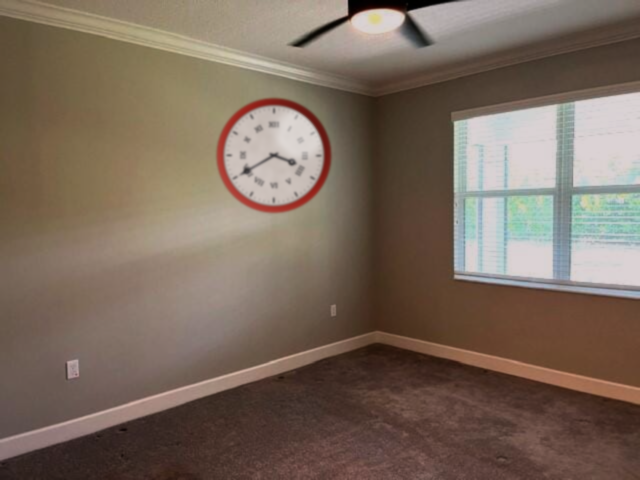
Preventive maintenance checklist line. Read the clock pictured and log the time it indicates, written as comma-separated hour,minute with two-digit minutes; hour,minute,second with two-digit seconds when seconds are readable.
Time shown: 3,40
